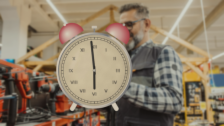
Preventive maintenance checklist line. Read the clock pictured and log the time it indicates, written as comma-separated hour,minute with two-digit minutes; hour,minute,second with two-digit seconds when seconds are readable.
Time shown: 5,59
